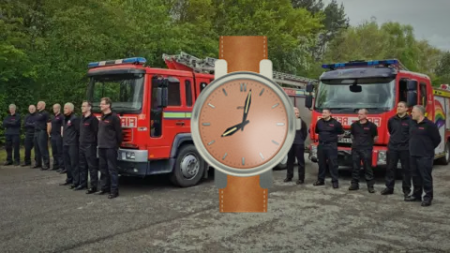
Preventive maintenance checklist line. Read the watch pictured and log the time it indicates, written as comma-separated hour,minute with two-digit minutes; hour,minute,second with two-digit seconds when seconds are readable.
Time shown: 8,02
